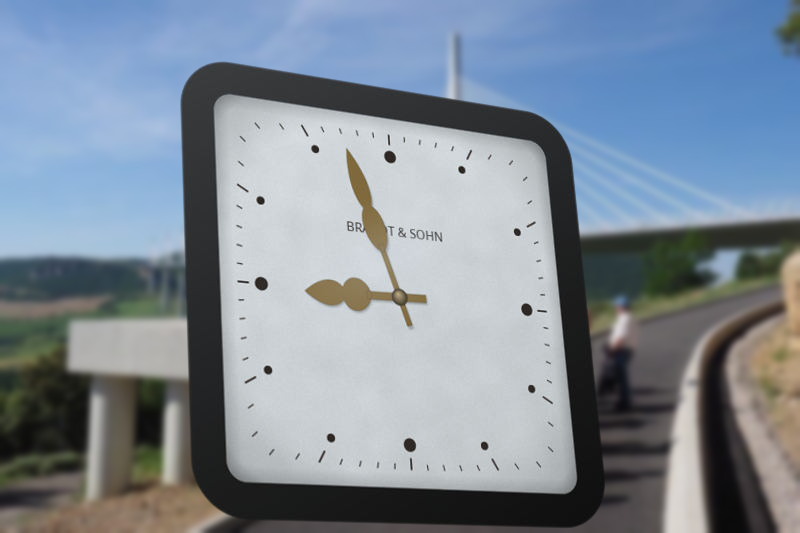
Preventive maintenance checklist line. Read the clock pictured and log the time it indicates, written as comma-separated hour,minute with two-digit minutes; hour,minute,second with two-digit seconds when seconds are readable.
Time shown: 8,57
